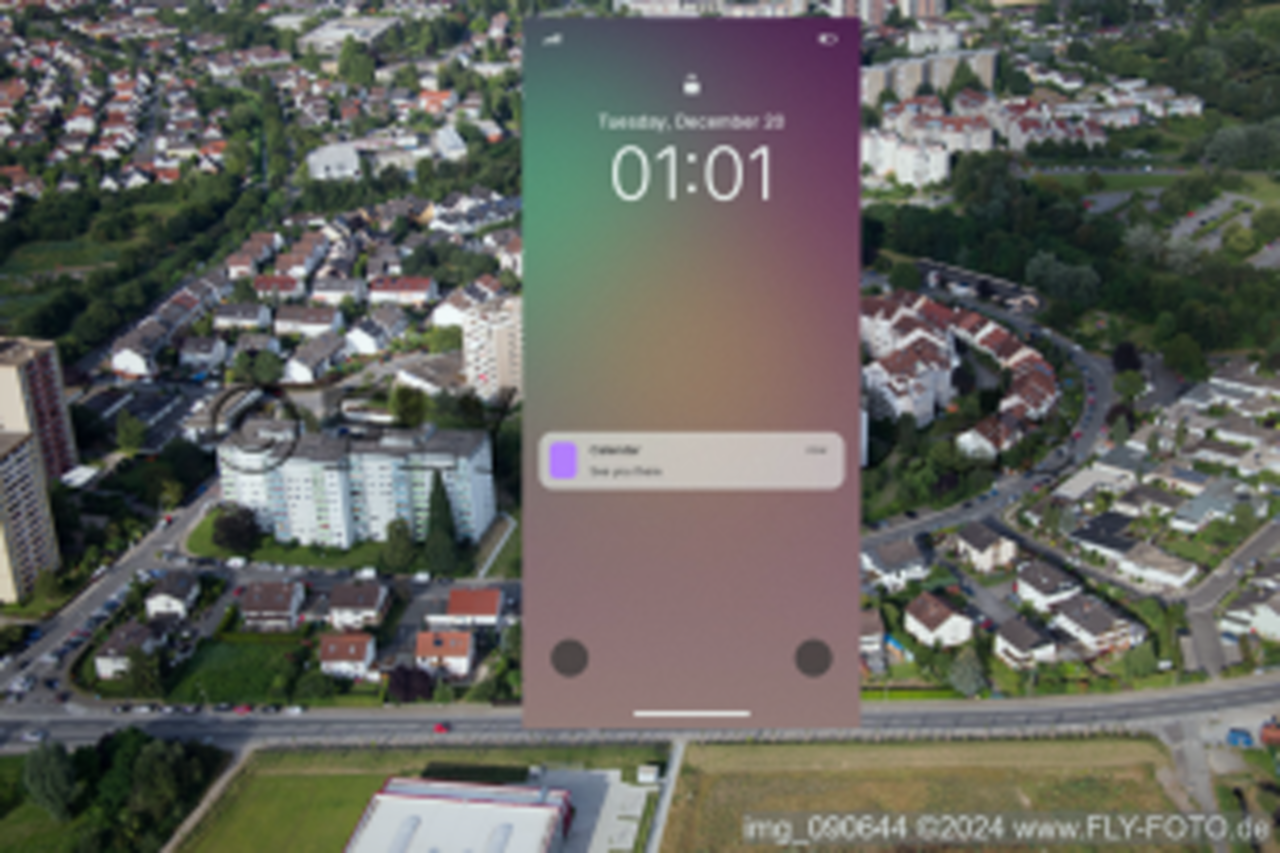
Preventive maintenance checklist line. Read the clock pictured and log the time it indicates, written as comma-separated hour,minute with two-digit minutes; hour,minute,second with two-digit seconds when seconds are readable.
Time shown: 1,01
